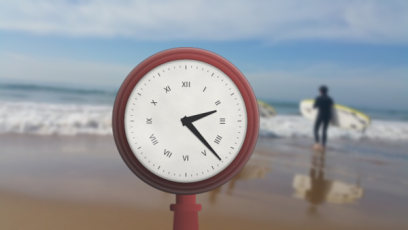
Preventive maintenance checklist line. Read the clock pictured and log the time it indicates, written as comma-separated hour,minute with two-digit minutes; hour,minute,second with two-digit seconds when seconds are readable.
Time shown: 2,23
